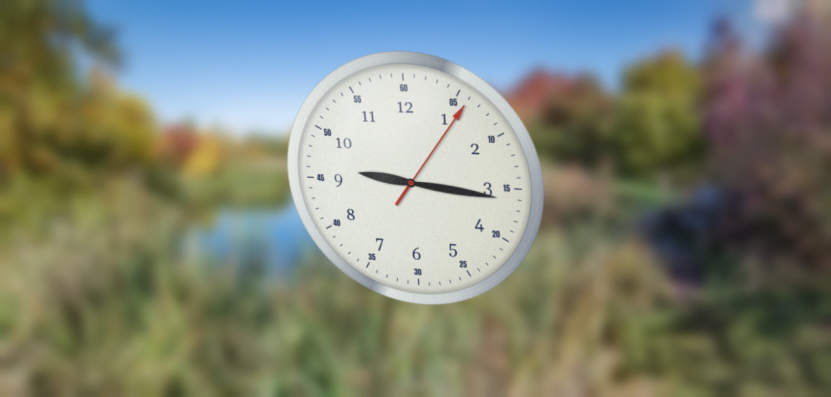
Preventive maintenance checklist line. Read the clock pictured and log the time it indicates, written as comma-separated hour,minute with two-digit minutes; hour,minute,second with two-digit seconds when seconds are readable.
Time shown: 9,16,06
